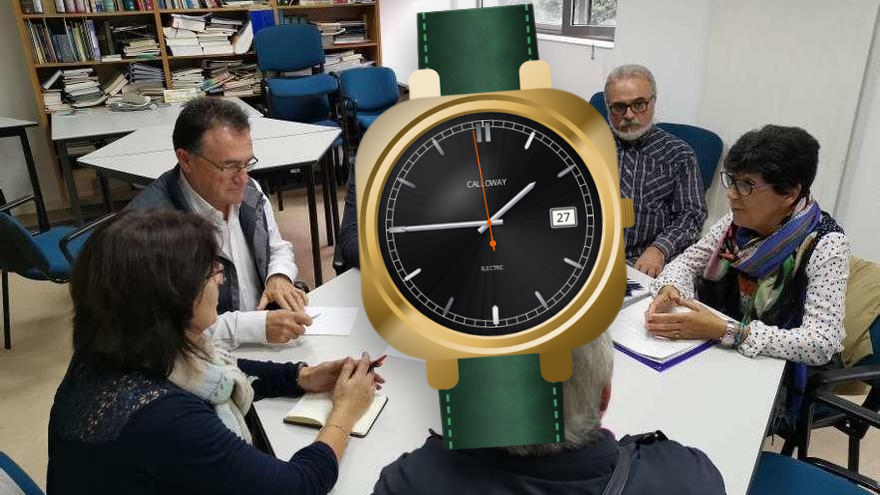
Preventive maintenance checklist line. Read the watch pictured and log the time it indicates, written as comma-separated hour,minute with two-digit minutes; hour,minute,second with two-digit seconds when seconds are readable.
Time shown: 1,44,59
